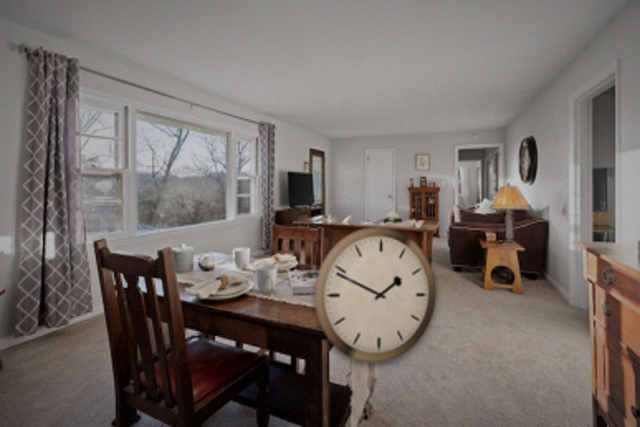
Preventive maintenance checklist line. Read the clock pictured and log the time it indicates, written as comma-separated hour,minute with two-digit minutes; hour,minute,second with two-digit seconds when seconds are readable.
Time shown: 1,49
